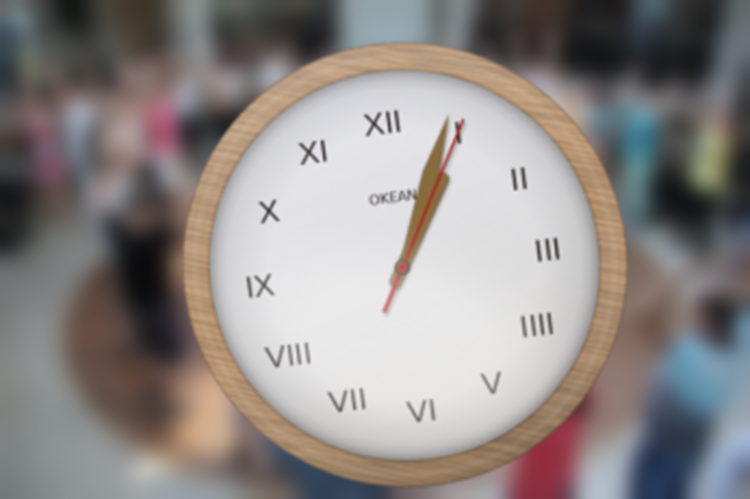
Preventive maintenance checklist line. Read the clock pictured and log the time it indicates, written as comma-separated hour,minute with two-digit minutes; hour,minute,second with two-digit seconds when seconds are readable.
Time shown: 1,04,05
